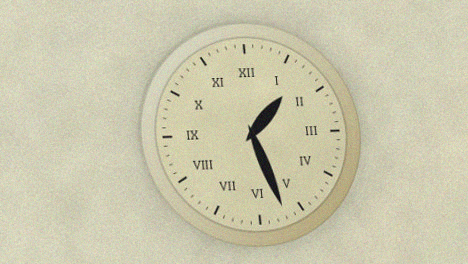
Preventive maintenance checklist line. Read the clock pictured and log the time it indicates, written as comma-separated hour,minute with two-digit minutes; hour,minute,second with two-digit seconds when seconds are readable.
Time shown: 1,27
